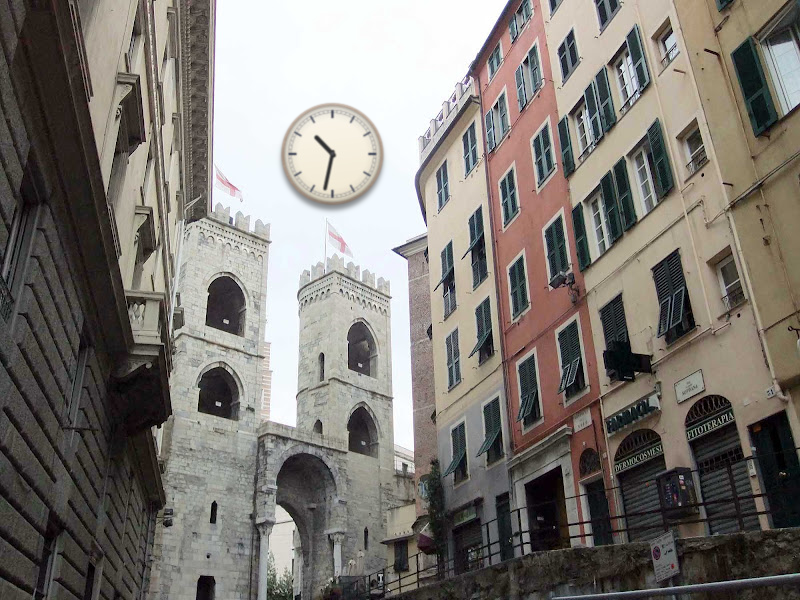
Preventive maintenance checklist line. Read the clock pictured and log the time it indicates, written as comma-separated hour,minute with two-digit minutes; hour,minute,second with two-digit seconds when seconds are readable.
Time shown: 10,32
